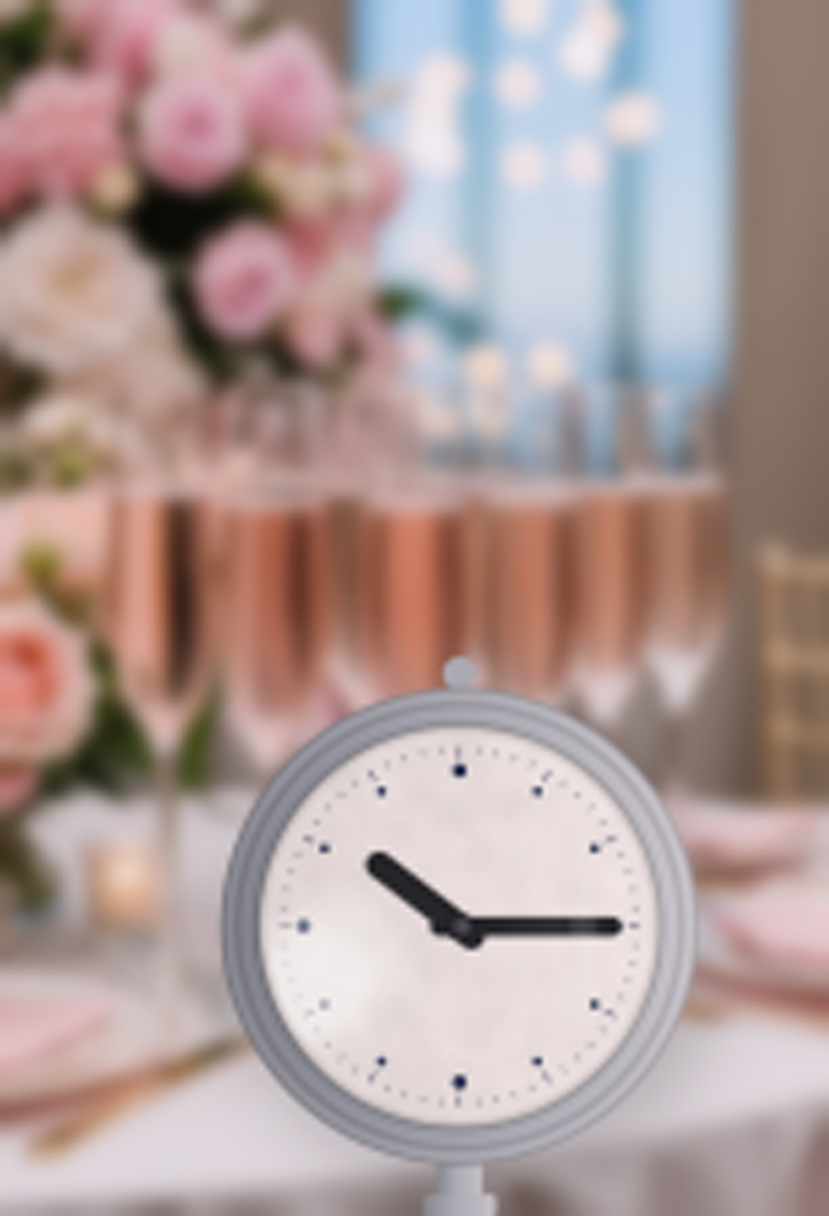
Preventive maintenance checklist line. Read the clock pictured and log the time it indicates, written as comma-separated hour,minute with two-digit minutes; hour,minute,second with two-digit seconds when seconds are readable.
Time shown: 10,15
